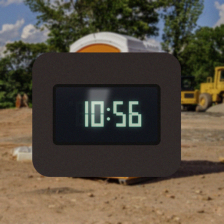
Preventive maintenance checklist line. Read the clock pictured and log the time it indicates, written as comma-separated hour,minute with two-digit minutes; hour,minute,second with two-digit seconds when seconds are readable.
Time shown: 10,56
